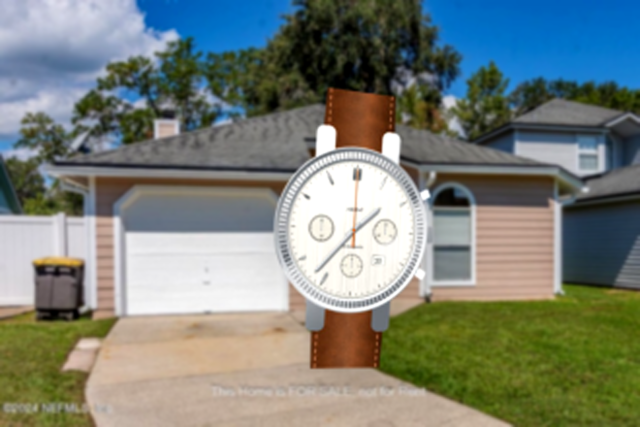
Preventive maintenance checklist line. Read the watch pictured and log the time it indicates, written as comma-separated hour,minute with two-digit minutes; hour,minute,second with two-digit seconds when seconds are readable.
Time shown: 1,37
